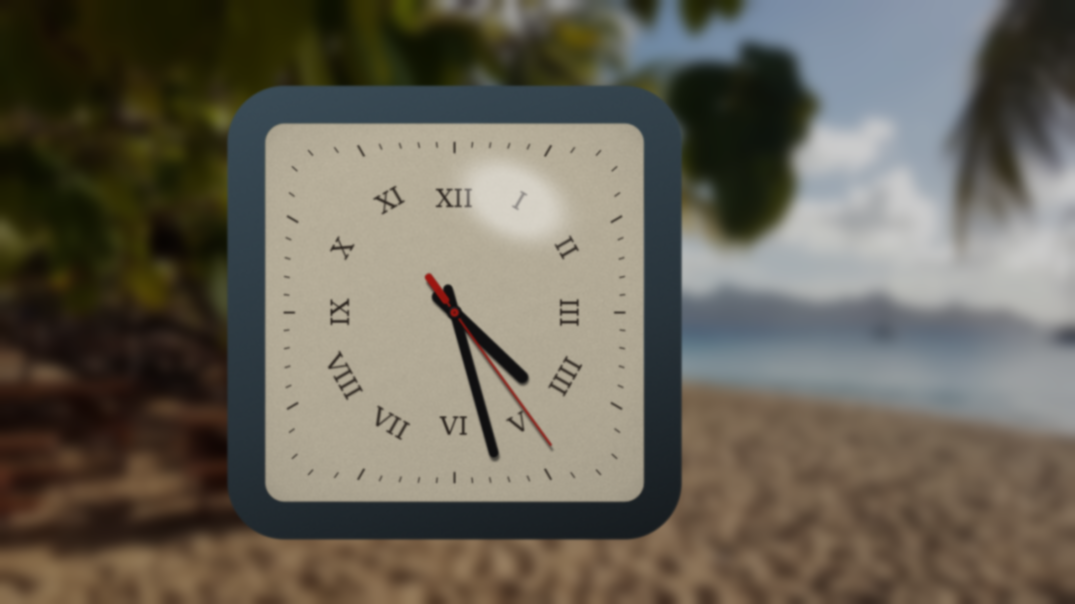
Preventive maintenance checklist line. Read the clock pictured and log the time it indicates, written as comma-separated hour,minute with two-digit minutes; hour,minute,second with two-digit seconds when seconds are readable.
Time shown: 4,27,24
